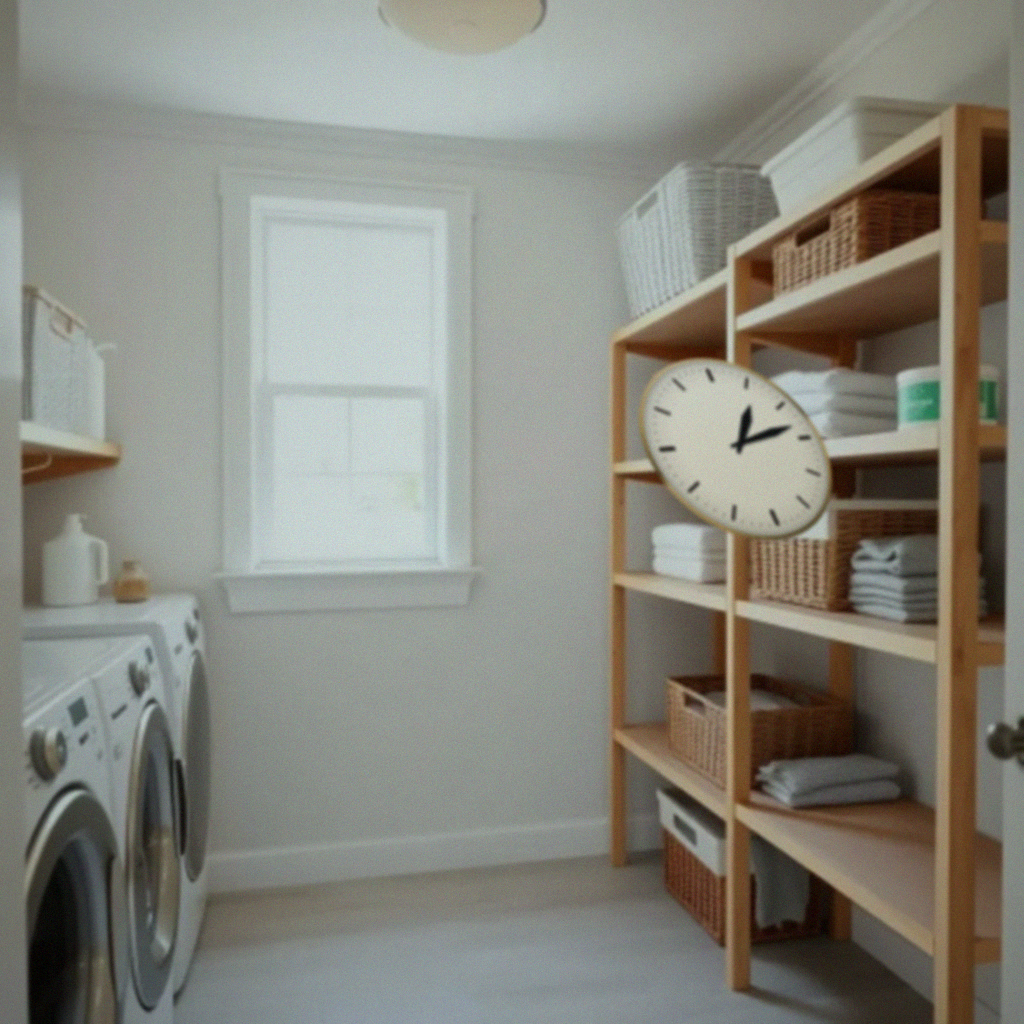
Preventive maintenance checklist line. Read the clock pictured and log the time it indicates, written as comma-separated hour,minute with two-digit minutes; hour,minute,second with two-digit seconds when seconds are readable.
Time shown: 1,13
